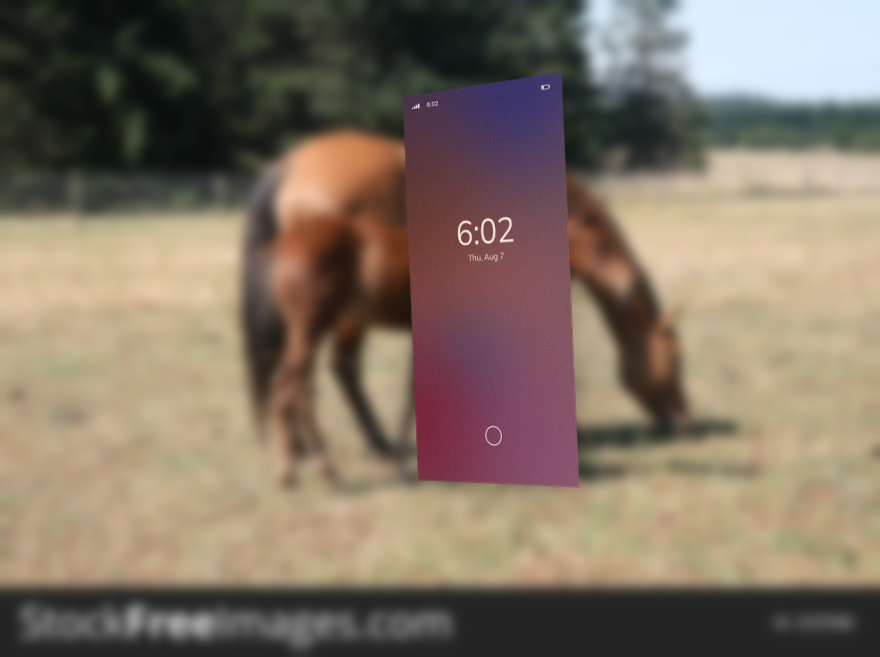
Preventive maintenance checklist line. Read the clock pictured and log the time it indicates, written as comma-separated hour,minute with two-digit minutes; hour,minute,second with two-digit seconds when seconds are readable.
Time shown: 6,02
